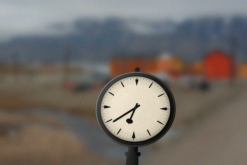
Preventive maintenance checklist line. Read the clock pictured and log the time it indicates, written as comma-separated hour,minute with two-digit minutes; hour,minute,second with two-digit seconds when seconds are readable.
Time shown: 6,39
